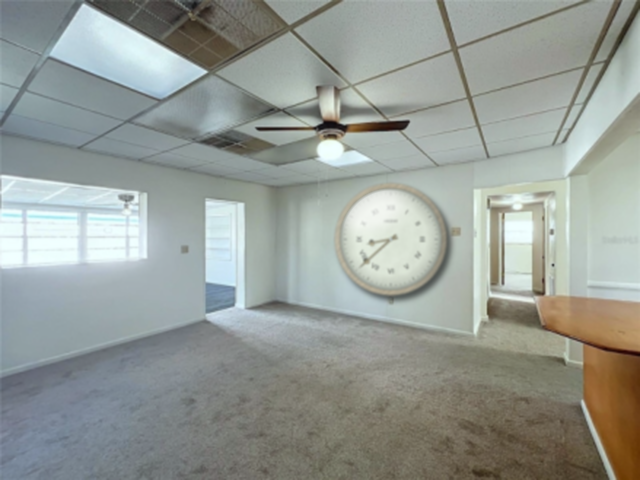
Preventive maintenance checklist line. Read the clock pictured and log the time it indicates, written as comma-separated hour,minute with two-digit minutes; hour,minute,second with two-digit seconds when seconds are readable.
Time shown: 8,38
